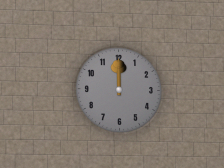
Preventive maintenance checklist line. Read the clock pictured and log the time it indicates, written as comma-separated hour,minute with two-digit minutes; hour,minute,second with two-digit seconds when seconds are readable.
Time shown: 12,00
